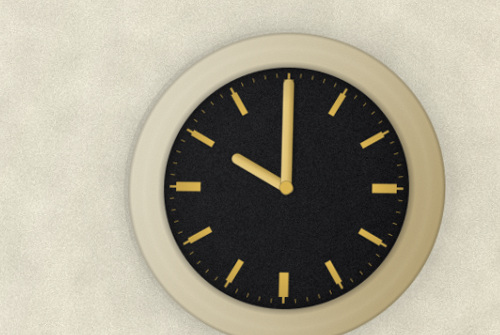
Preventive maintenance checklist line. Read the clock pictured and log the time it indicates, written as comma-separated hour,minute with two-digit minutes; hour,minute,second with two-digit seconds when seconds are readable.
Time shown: 10,00
